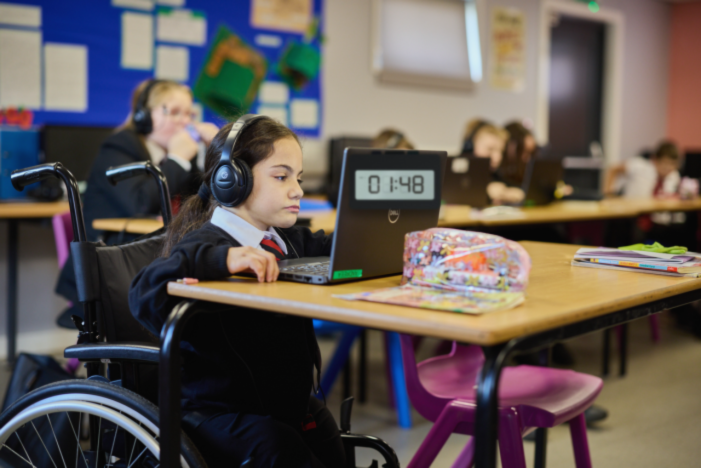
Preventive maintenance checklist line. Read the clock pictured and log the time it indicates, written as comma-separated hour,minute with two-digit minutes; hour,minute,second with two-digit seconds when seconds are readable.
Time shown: 1,48
